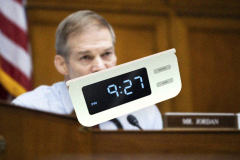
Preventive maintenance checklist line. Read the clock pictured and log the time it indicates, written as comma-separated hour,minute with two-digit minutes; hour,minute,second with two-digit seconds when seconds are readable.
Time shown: 9,27
